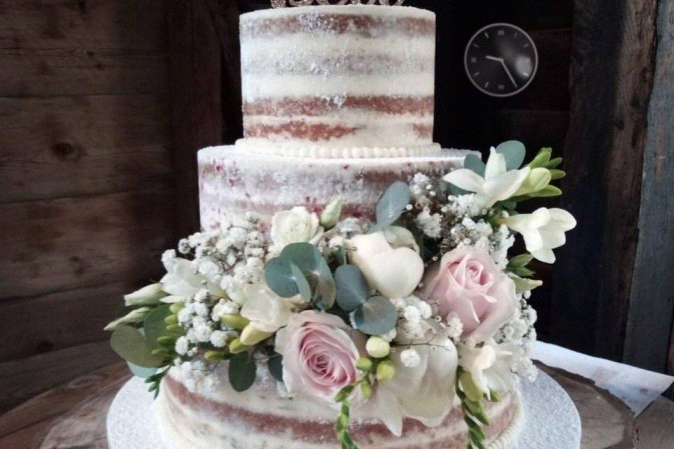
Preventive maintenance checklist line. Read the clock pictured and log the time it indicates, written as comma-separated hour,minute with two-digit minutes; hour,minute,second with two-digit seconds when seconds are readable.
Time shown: 9,25
